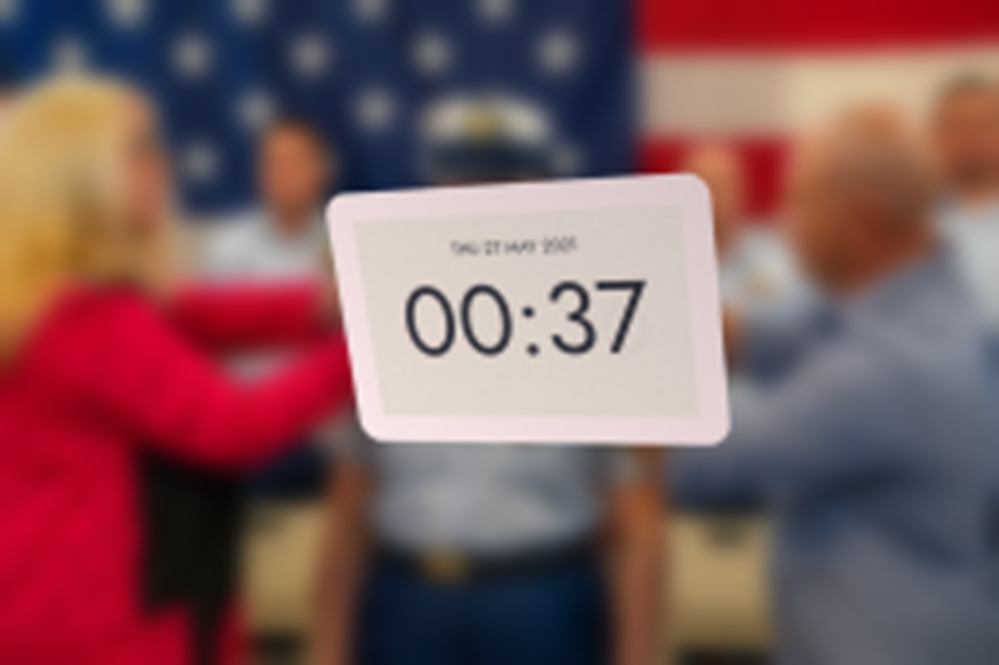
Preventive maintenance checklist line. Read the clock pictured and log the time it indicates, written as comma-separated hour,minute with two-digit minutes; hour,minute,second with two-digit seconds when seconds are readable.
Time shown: 0,37
